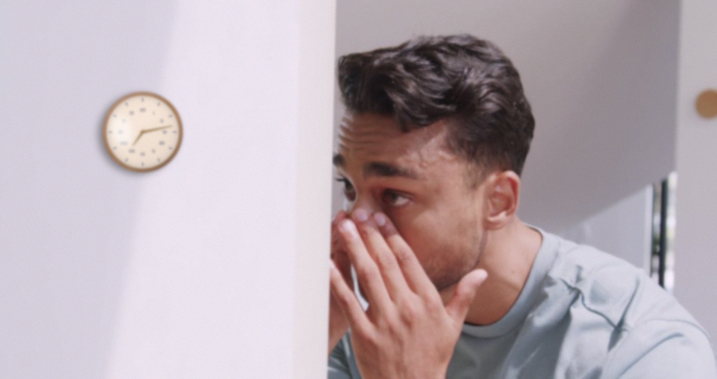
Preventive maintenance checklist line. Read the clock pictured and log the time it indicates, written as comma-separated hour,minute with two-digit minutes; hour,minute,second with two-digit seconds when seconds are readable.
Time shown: 7,13
